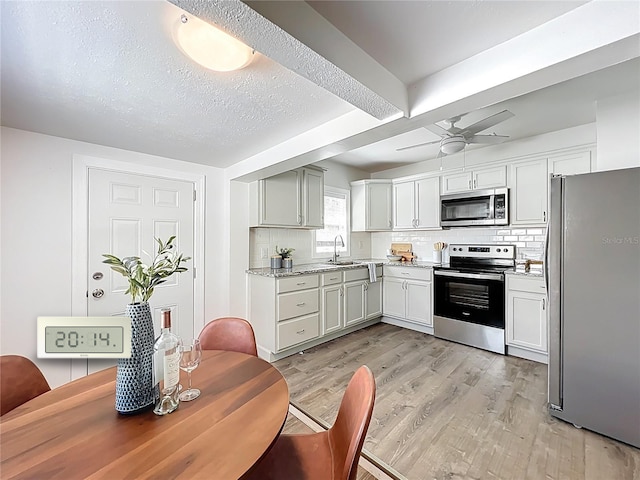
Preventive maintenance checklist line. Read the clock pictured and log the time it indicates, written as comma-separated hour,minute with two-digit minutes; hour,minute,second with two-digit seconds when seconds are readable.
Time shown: 20,14
